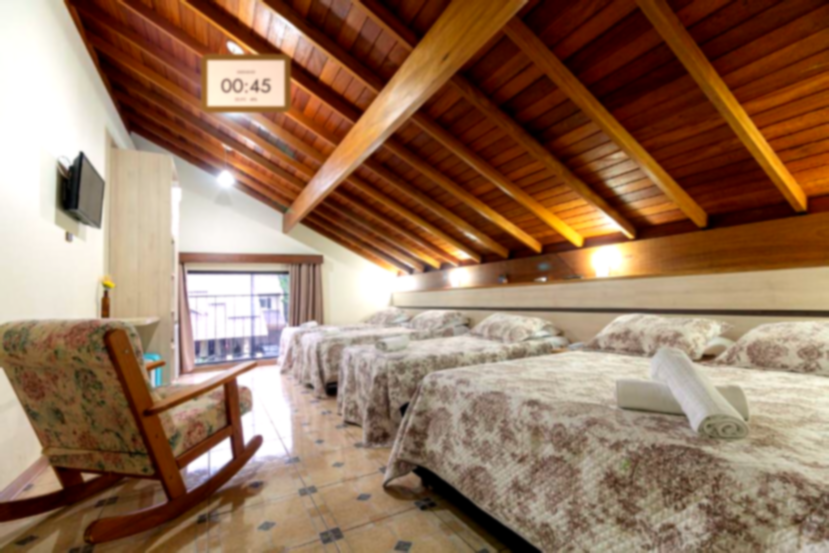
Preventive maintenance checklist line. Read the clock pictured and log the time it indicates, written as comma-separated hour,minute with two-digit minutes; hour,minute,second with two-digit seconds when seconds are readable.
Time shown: 0,45
